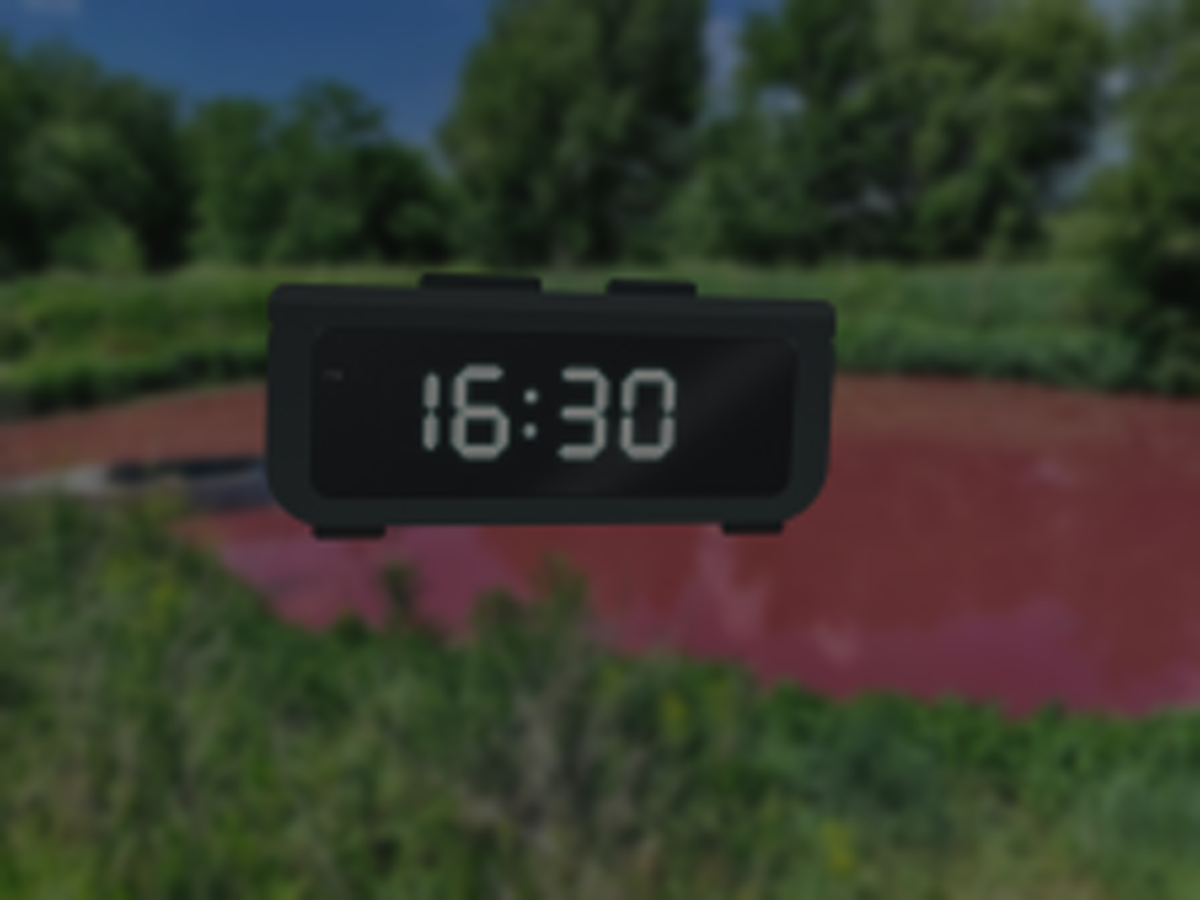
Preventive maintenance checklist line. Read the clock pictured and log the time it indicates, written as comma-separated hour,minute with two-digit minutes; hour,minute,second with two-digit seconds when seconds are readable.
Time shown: 16,30
